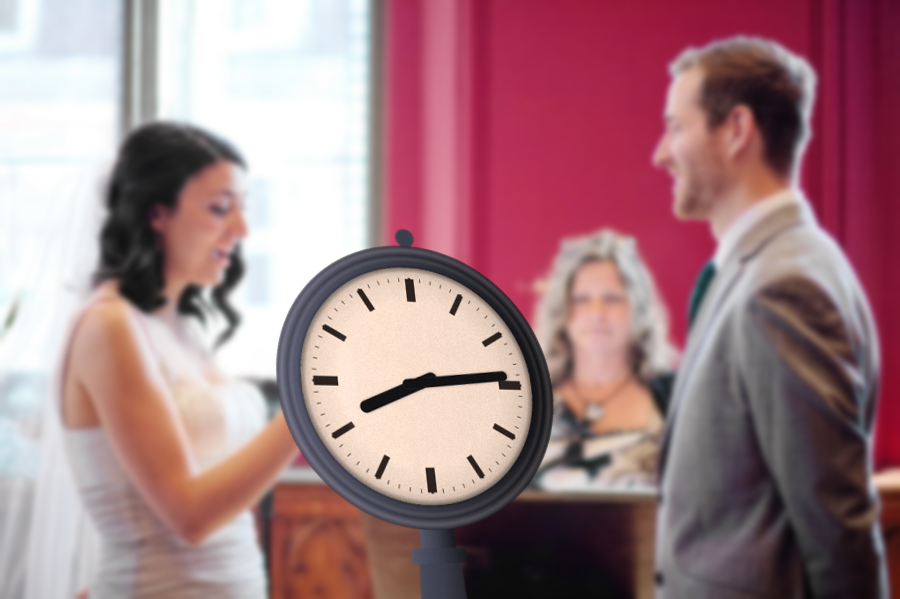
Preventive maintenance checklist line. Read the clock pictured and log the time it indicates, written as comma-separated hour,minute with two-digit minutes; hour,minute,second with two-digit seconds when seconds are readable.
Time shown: 8,14
